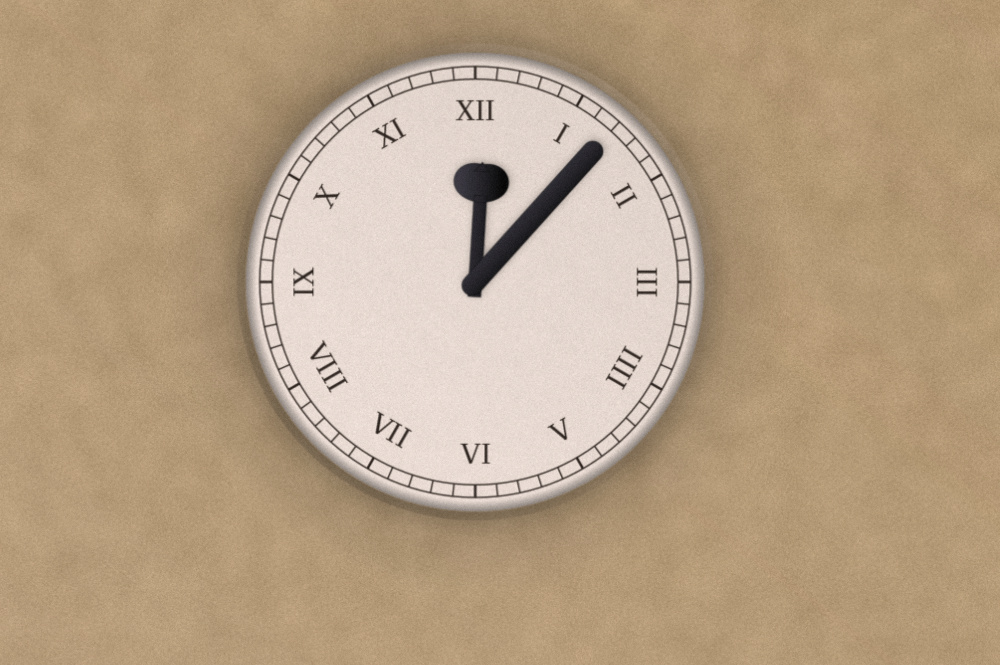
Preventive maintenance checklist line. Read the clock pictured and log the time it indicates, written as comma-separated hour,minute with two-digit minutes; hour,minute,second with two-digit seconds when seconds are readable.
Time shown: 12,07
